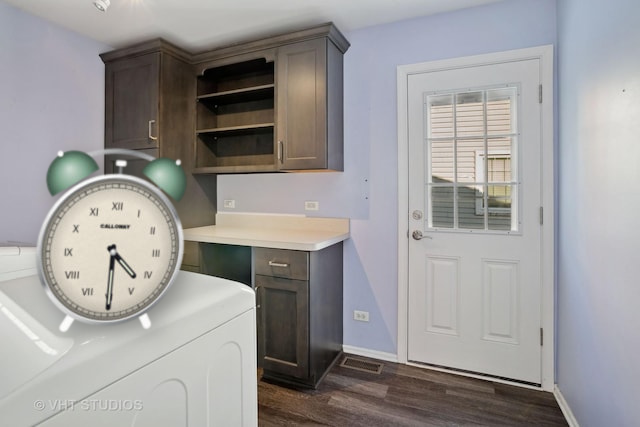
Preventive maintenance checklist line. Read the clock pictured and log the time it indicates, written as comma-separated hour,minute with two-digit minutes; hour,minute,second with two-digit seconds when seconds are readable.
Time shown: 4,30
